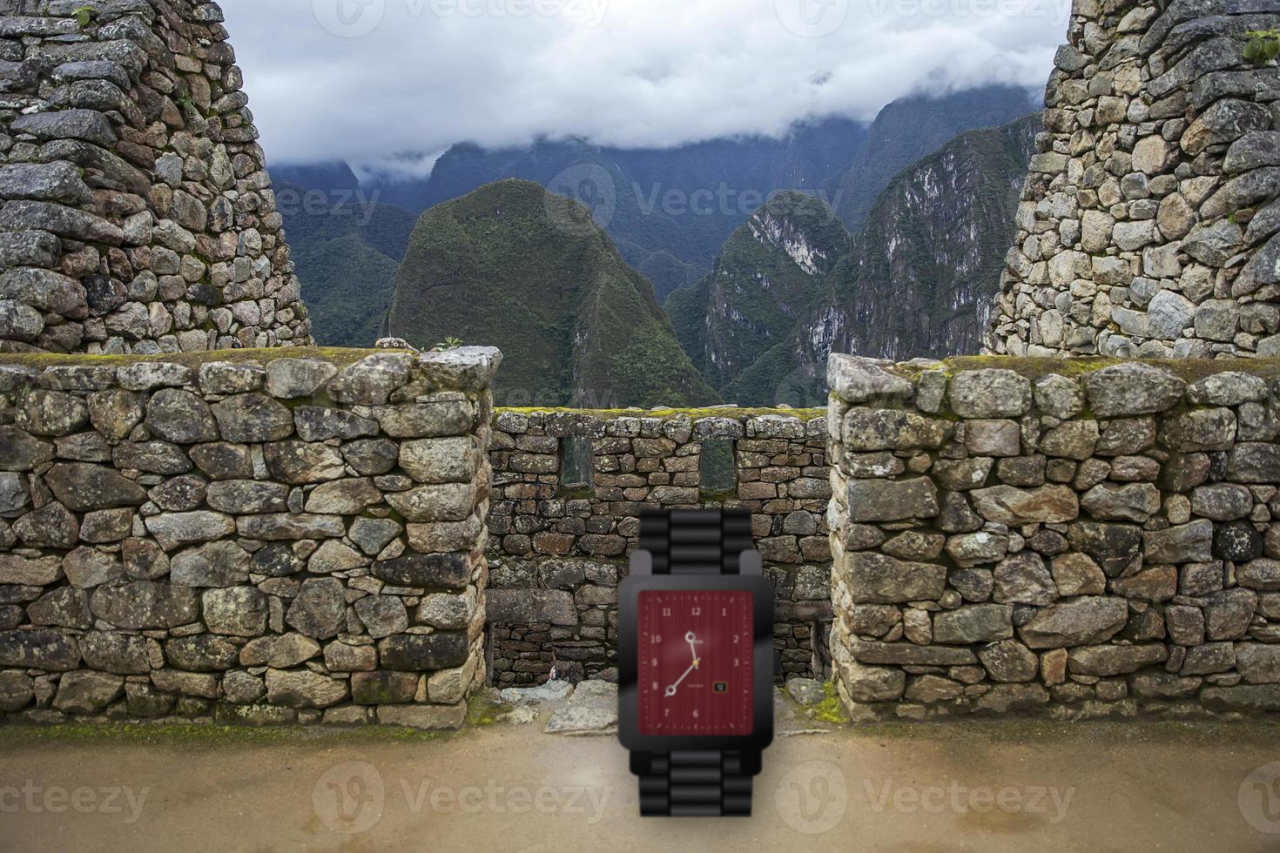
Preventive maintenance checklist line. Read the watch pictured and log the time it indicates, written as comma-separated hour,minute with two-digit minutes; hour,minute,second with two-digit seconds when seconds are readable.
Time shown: 11,37
